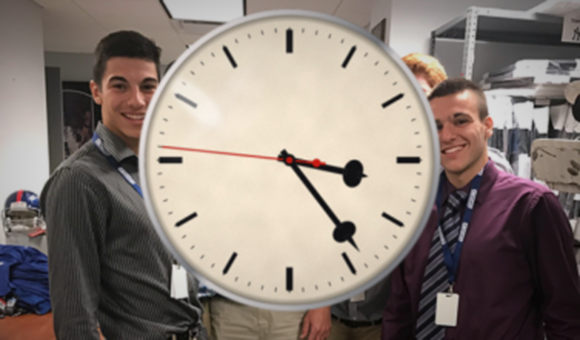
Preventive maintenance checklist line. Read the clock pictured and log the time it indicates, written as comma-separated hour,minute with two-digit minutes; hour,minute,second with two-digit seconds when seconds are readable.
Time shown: 3,23,46
